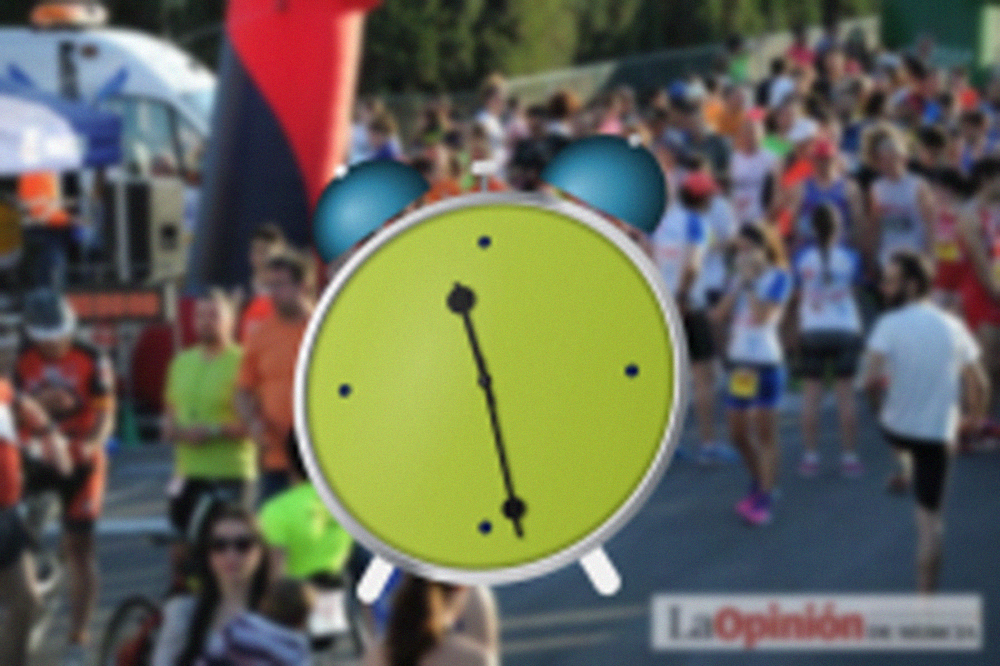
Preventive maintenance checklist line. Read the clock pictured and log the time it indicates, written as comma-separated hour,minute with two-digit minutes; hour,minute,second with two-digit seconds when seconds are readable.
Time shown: 11,28
